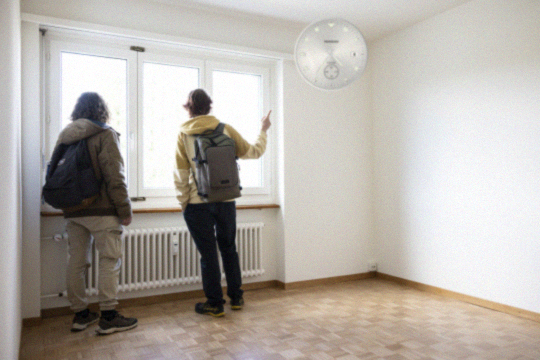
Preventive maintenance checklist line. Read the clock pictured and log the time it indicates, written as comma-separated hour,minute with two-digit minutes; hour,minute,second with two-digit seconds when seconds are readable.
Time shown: 4,36
